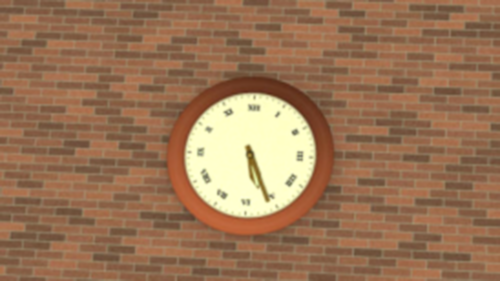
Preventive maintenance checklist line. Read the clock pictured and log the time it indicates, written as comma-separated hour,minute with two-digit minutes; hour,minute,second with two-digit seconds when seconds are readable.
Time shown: 5,26
